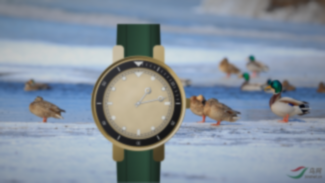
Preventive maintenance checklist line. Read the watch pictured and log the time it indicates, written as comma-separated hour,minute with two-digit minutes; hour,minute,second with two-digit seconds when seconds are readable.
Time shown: 1,13
